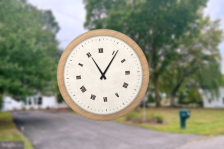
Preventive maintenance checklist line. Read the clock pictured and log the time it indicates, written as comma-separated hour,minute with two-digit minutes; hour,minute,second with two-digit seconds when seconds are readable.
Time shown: 11,06
